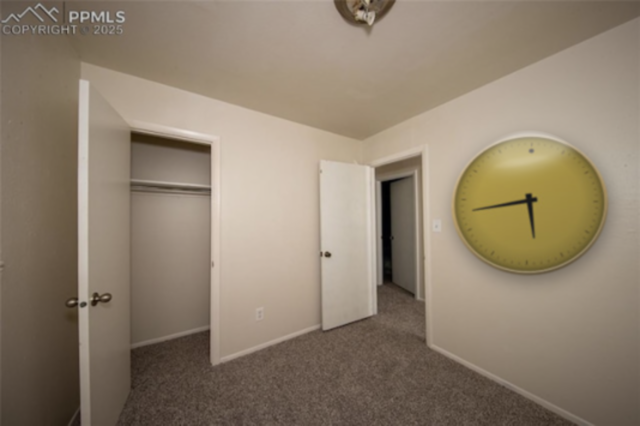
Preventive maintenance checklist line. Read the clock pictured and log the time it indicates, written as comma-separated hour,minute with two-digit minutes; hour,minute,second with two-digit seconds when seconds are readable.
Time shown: 5,43
